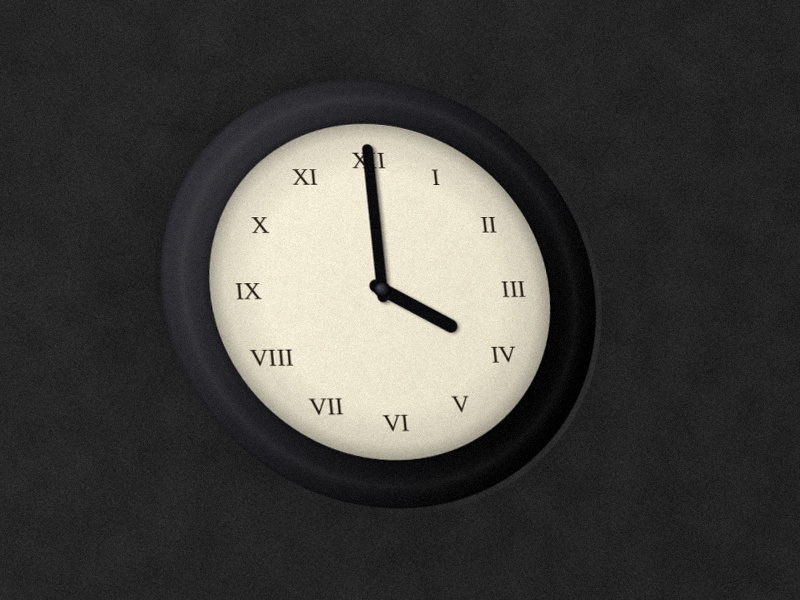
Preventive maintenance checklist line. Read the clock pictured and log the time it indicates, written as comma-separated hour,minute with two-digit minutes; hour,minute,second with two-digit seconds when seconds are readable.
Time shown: 4,00
